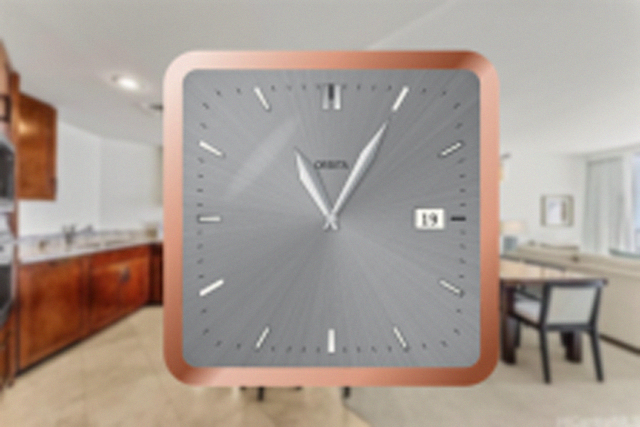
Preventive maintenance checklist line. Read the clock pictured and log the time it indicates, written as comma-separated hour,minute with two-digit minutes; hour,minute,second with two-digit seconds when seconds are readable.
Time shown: 11,05
